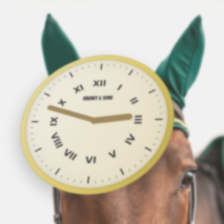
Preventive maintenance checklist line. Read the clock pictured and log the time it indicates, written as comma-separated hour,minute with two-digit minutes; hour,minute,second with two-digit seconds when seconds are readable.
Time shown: 2,48
